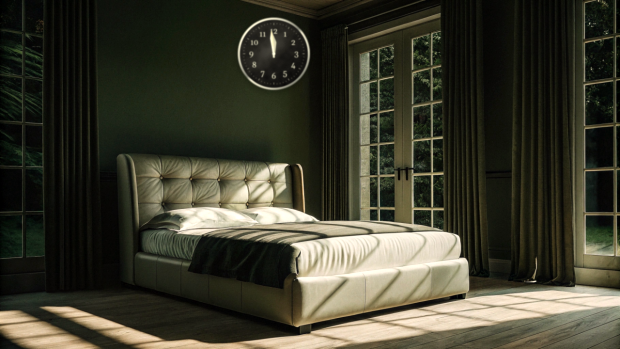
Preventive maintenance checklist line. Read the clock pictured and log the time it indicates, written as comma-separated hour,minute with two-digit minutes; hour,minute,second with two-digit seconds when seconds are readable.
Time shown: 11,59
